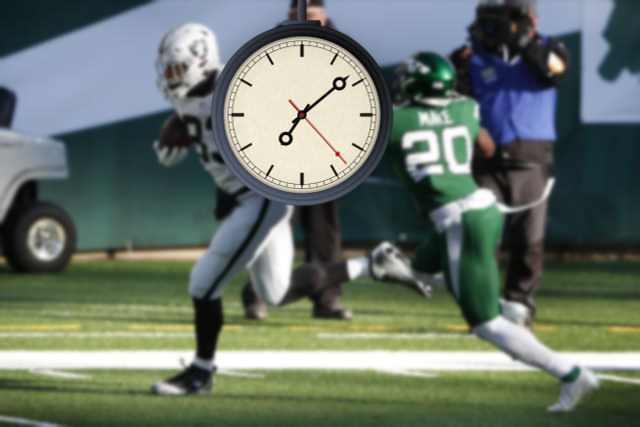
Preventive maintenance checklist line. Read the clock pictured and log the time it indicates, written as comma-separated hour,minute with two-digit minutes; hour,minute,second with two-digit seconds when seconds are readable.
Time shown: 7,08,23
